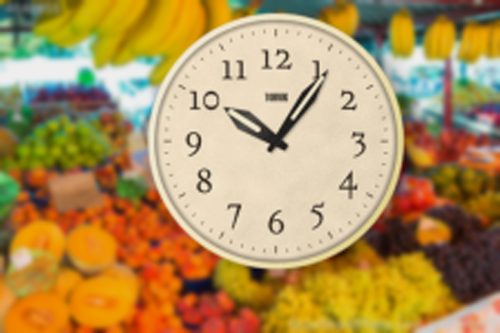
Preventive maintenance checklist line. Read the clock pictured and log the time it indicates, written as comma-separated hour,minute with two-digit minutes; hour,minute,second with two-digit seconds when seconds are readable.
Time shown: 10,06
